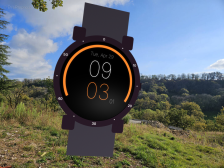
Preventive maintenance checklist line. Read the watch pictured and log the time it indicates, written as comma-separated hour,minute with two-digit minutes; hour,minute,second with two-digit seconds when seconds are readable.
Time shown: 9,03
